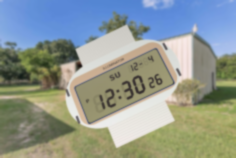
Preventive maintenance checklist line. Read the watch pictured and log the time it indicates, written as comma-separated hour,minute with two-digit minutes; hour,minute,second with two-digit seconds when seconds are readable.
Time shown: 12,30,26
